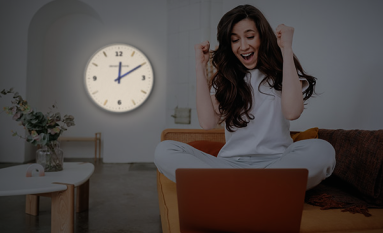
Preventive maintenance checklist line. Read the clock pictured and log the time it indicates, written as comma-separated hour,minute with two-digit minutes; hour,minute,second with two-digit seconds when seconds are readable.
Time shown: 12,10
